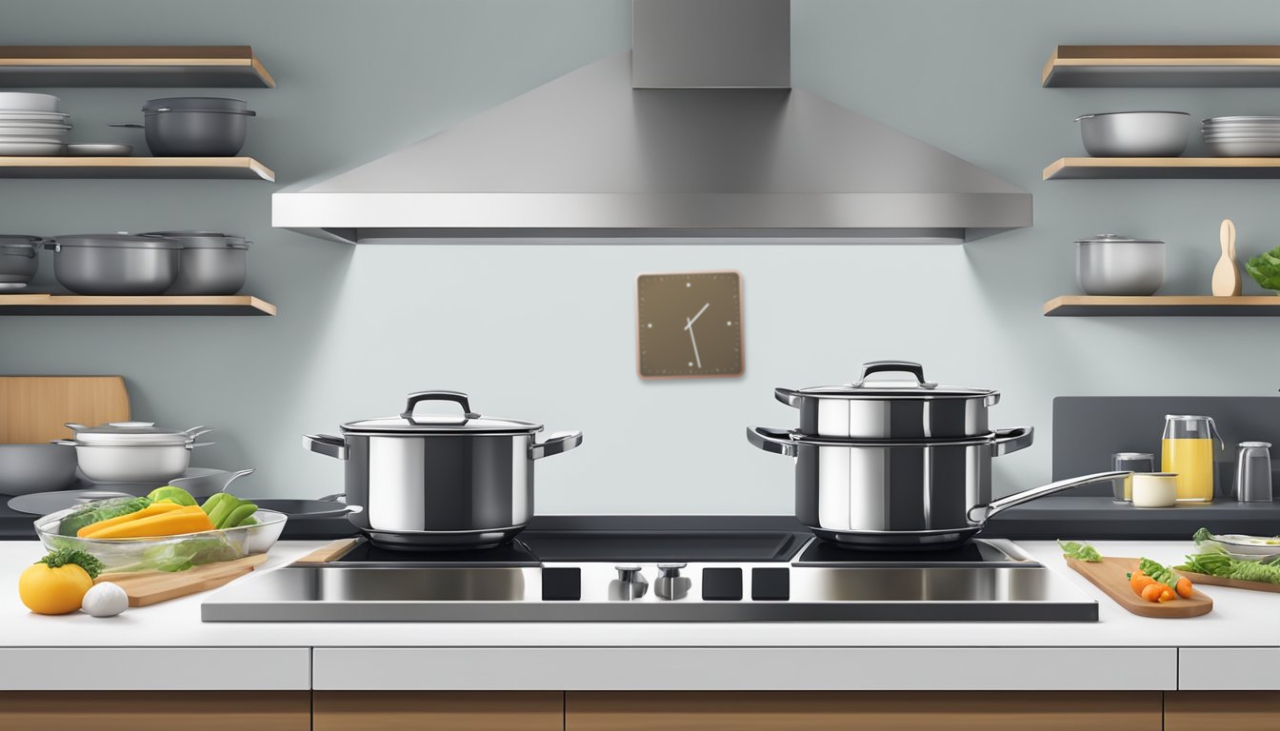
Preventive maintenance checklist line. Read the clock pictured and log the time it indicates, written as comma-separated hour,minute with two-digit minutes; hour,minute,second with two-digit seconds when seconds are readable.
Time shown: 1,28
